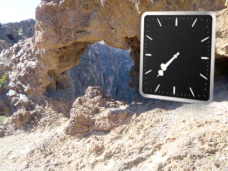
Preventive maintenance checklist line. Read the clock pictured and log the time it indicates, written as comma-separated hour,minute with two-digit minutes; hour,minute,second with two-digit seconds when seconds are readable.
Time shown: 7,37
